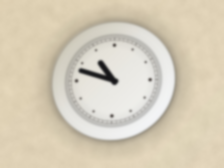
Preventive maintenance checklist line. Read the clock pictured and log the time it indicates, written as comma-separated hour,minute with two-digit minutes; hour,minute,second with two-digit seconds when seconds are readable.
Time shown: 10,48
